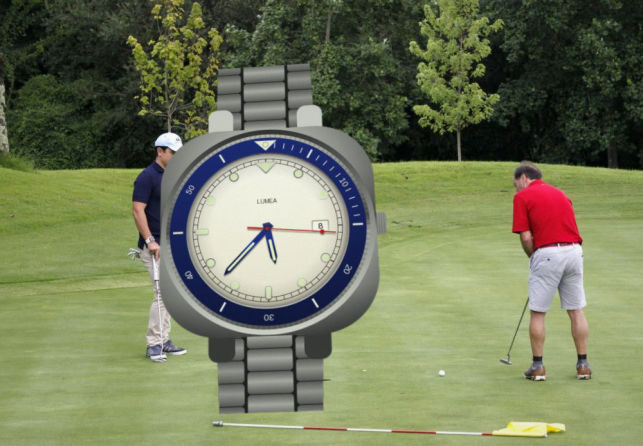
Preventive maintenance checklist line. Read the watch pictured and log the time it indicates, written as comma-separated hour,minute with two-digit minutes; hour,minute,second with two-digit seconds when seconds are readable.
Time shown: 5,37,16
